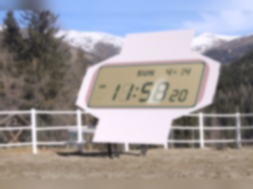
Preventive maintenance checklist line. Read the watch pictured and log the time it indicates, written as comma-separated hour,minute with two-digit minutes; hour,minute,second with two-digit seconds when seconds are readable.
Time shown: 11,58
